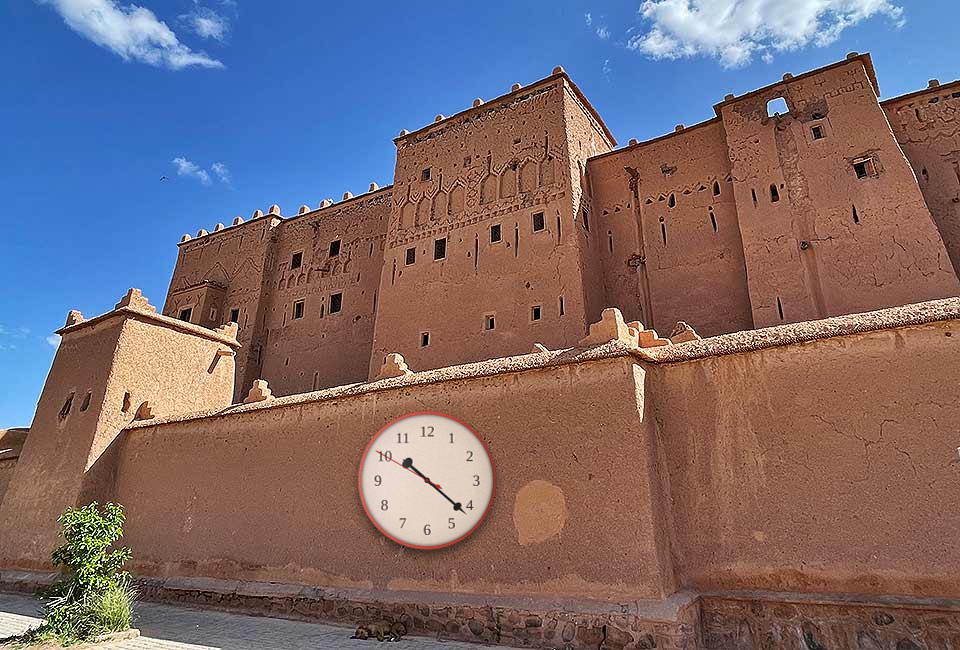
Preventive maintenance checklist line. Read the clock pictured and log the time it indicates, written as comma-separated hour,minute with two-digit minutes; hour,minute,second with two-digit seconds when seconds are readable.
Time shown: 10,21,50
